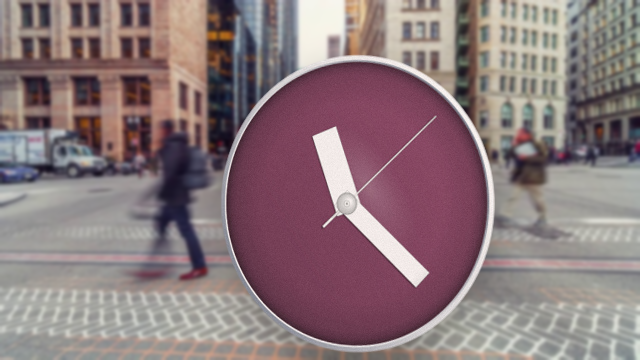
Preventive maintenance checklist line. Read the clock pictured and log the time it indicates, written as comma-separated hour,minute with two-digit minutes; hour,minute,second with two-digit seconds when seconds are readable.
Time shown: 11,22,08
